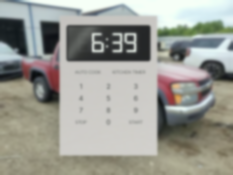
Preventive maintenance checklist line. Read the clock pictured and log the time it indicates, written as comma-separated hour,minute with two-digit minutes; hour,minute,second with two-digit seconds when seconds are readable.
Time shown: 6,39
